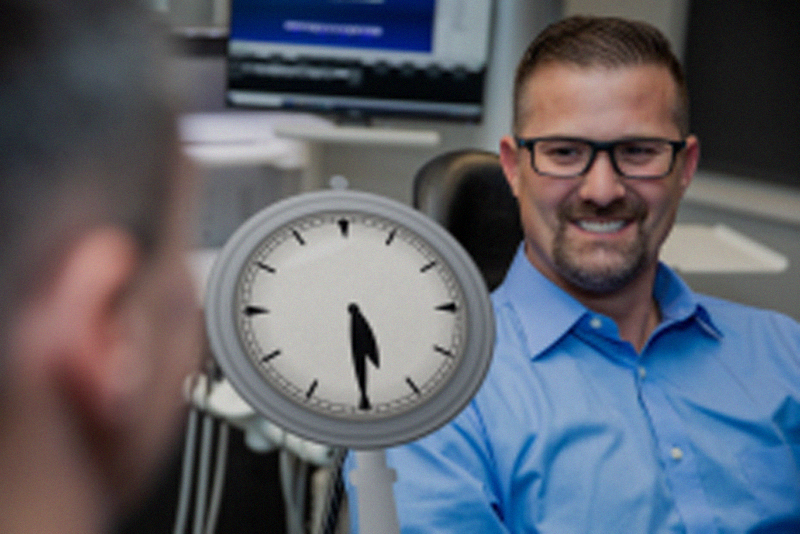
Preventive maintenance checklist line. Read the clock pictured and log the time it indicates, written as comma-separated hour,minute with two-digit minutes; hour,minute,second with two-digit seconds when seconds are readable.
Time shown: 5,30
